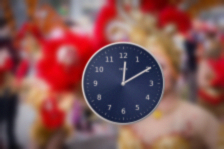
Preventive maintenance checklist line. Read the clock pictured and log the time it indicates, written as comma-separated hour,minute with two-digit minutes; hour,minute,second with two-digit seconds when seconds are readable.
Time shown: 12,10
